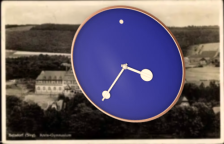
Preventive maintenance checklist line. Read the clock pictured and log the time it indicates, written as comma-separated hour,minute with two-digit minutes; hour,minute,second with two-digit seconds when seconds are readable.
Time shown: 3,36
